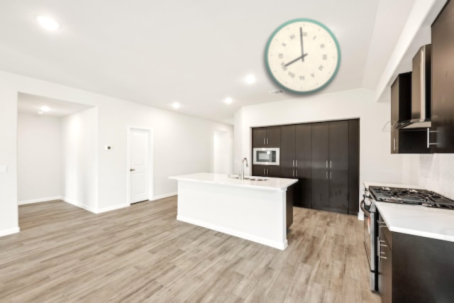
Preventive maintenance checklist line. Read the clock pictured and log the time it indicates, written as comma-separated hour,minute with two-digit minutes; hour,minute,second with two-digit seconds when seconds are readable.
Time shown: 7,59
